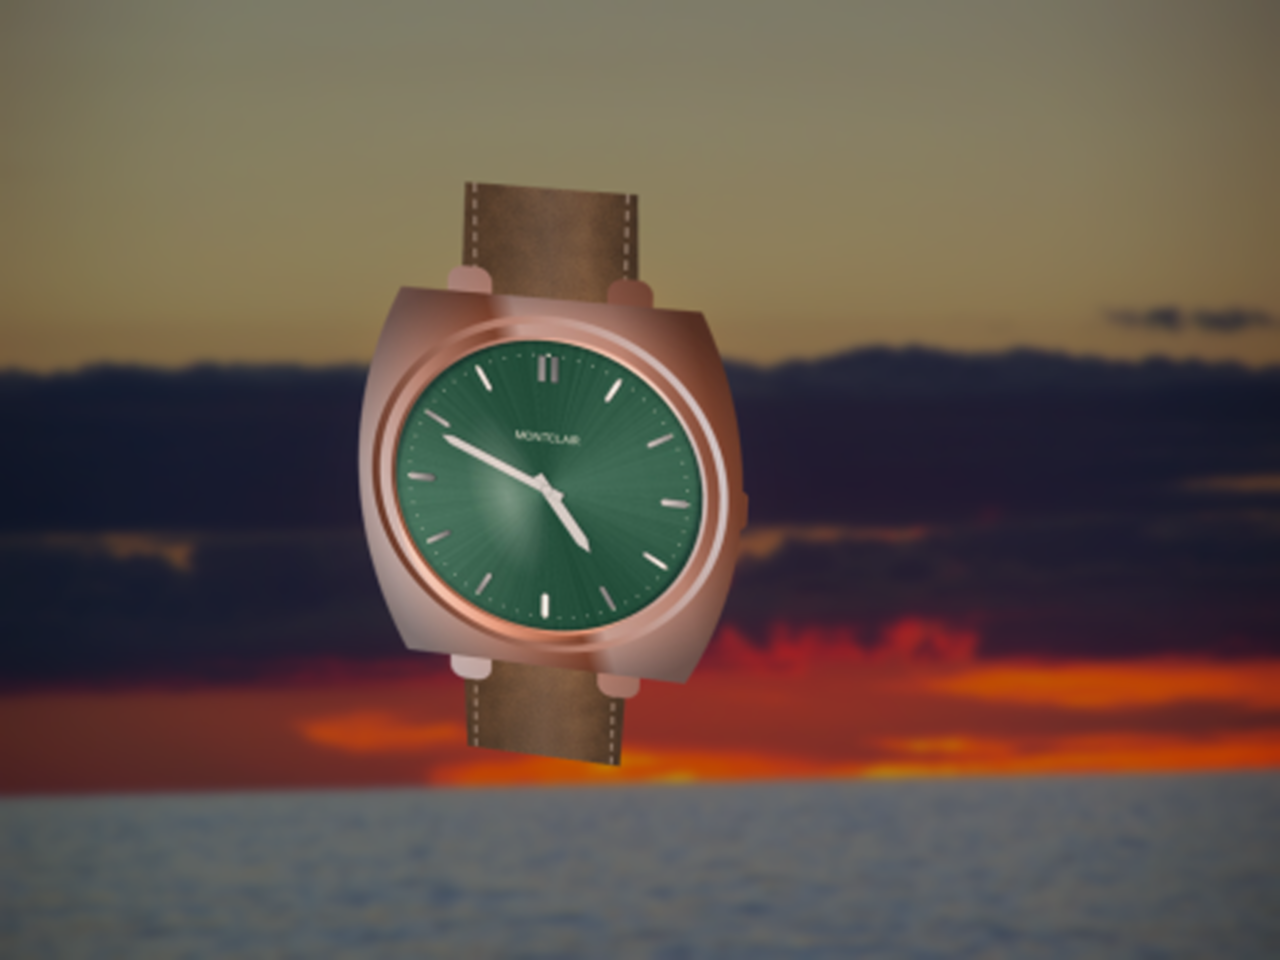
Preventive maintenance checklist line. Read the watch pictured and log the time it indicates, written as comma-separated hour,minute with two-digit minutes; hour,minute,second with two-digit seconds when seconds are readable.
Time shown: 4,49
